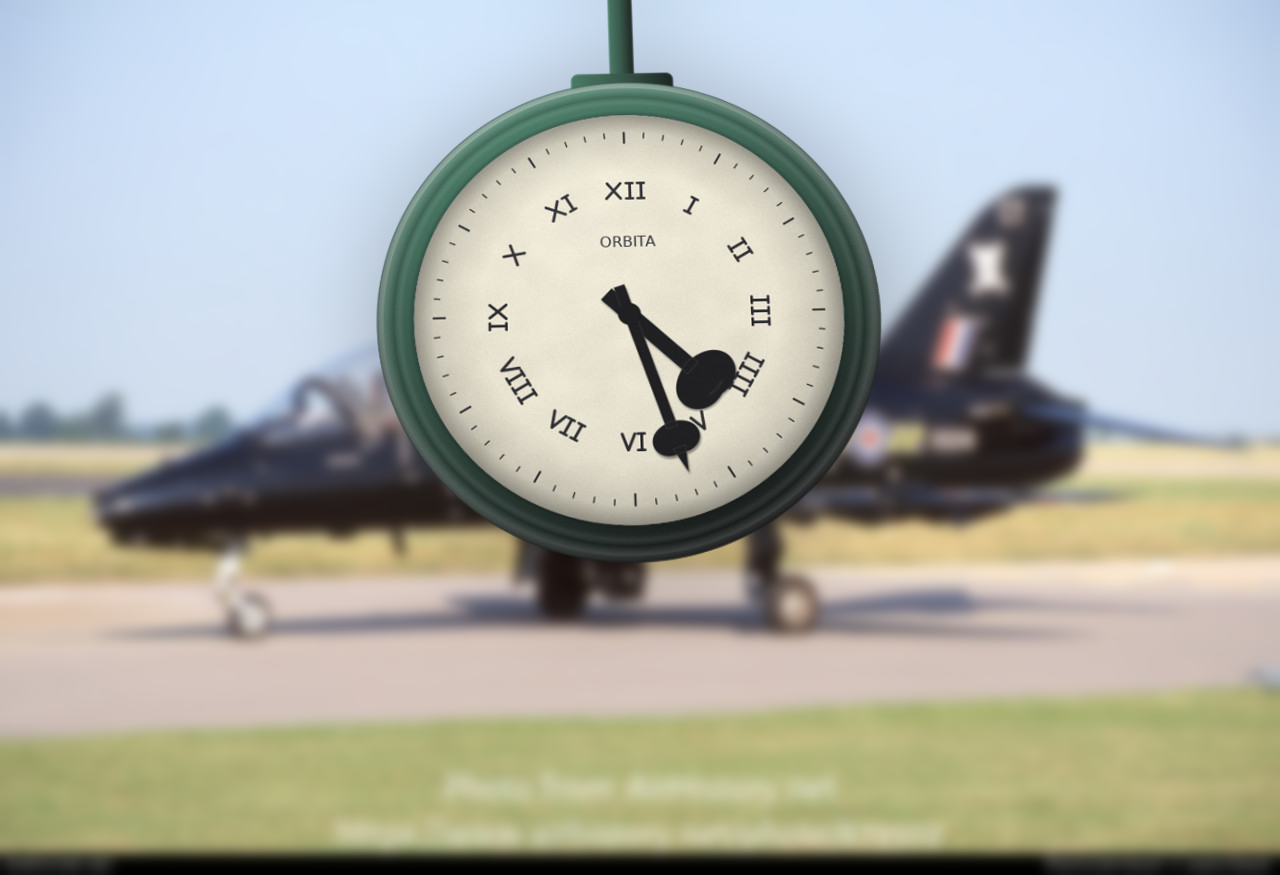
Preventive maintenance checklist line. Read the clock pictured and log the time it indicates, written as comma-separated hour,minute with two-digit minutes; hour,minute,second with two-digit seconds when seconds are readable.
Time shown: 4,27
